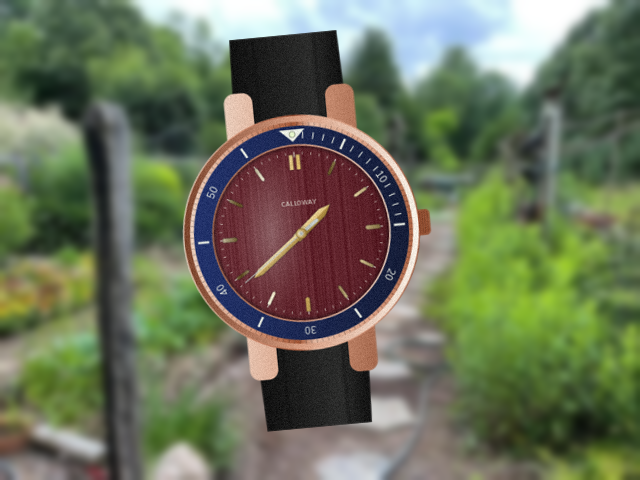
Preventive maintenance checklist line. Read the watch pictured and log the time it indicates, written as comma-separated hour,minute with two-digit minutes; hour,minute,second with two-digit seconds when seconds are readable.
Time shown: 1,38,39
